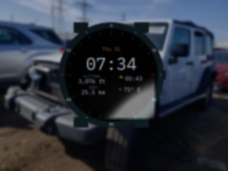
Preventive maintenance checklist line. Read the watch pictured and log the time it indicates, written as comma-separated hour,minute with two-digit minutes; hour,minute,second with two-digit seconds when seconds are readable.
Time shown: 7,34
